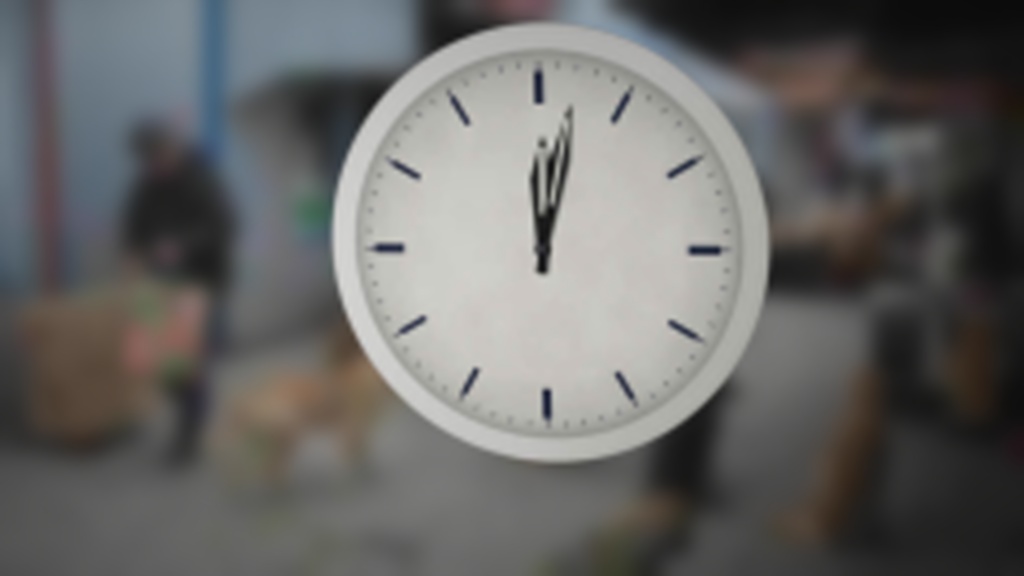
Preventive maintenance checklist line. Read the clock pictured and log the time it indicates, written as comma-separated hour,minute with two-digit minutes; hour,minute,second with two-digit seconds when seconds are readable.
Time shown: 12,02
